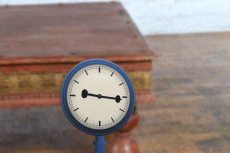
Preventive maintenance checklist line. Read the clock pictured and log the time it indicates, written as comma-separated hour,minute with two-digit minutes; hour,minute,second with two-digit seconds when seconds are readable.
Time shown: 9,16
